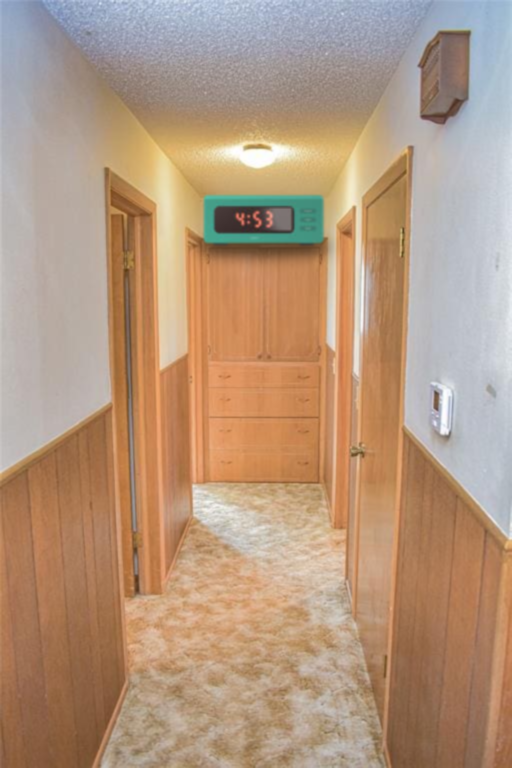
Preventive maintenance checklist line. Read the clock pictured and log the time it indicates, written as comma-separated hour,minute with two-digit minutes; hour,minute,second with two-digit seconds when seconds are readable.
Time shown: 4,53
